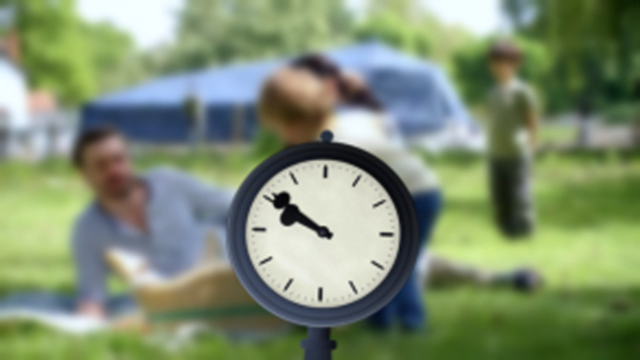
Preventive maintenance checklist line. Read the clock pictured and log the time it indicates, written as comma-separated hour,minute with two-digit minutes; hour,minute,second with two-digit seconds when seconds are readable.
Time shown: 9,51
